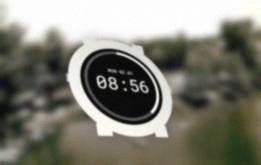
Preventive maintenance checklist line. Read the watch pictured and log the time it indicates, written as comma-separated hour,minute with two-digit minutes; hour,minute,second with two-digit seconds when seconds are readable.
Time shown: 8,56
